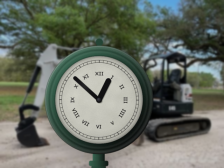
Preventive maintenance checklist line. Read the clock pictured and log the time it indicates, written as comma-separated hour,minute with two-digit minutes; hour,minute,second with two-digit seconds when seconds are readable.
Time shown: 12,52
